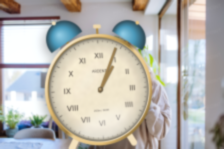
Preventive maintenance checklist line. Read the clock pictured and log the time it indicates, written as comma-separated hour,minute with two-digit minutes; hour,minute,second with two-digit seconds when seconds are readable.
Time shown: 1,04
